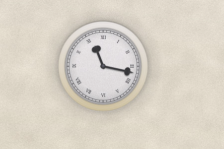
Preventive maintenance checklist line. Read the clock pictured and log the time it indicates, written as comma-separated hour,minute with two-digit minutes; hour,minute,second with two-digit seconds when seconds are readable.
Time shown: 11,17
